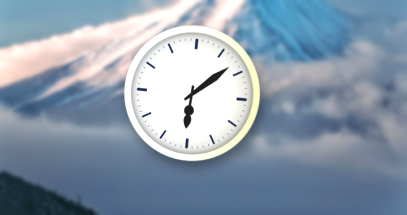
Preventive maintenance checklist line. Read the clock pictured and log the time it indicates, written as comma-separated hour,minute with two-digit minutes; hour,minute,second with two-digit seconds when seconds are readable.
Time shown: 6,08
